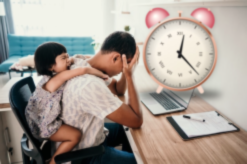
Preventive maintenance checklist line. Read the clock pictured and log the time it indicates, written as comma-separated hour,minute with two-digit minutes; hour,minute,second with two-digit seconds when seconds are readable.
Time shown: 12,23
